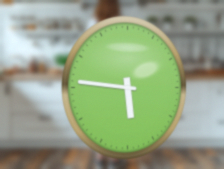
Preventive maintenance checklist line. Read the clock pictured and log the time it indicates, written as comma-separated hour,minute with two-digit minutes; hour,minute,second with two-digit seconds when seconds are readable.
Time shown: 5,46
